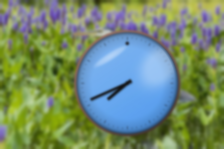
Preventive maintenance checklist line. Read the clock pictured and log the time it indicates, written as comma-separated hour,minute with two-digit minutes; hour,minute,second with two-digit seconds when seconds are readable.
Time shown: 7,41
